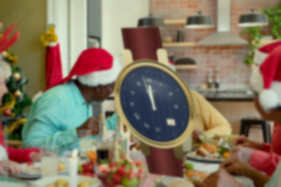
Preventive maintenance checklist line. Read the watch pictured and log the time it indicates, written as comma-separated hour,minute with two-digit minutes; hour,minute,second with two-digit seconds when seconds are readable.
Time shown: 11,58
